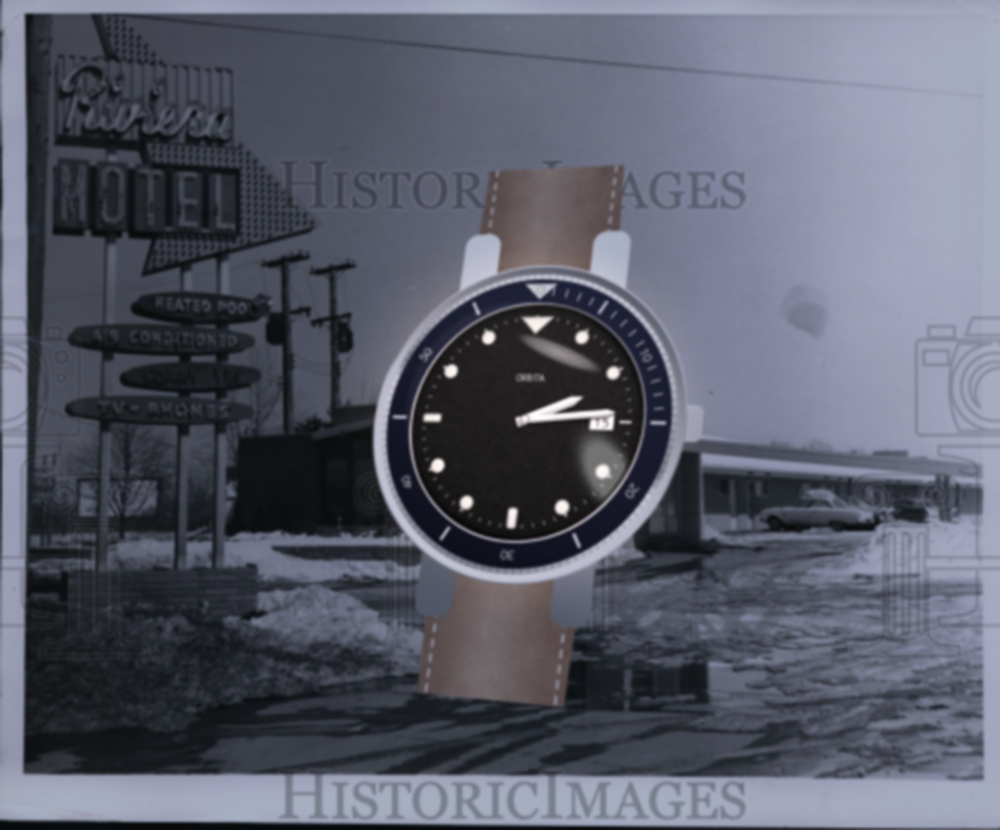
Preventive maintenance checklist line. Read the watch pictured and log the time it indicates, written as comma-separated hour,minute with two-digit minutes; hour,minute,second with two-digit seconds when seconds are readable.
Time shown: 2,14
